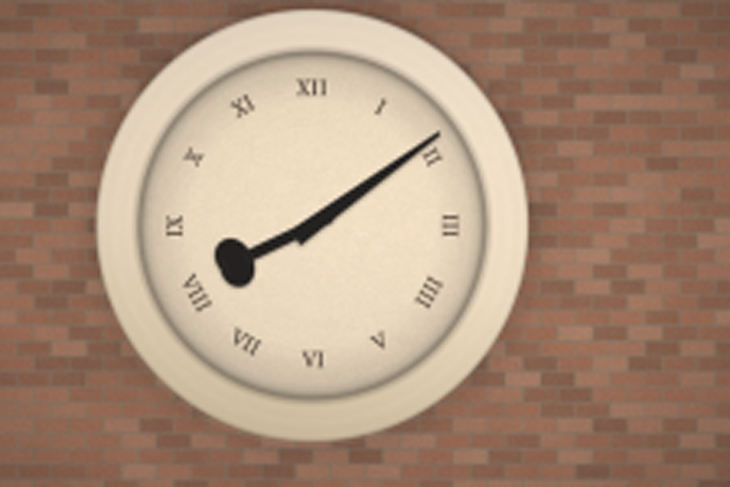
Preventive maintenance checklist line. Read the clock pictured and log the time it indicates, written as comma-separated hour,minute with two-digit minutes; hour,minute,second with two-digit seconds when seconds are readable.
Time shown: 8,09
